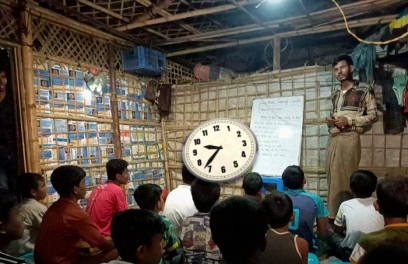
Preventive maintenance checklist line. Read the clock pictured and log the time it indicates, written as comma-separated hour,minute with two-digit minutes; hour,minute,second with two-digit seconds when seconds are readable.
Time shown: 9,37
